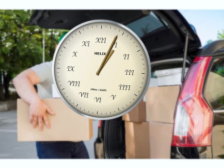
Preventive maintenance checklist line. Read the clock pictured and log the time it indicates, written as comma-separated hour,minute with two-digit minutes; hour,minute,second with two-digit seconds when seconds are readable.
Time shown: 1,04
